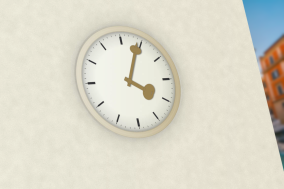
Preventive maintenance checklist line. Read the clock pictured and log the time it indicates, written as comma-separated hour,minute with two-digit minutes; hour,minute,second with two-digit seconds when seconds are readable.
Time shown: 4,04
